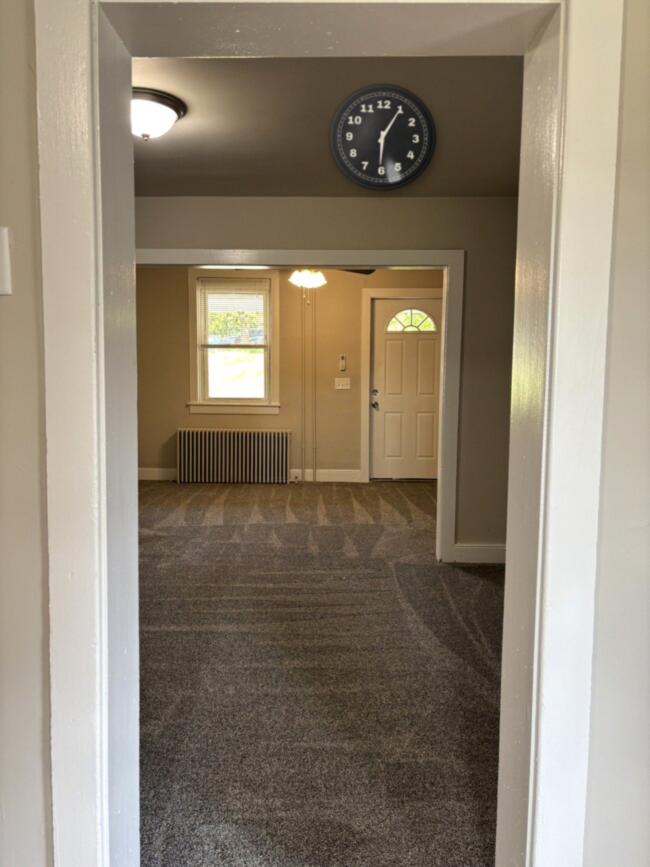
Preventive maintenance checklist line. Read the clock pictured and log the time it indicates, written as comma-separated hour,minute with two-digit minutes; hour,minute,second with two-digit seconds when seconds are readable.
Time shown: 6,05
